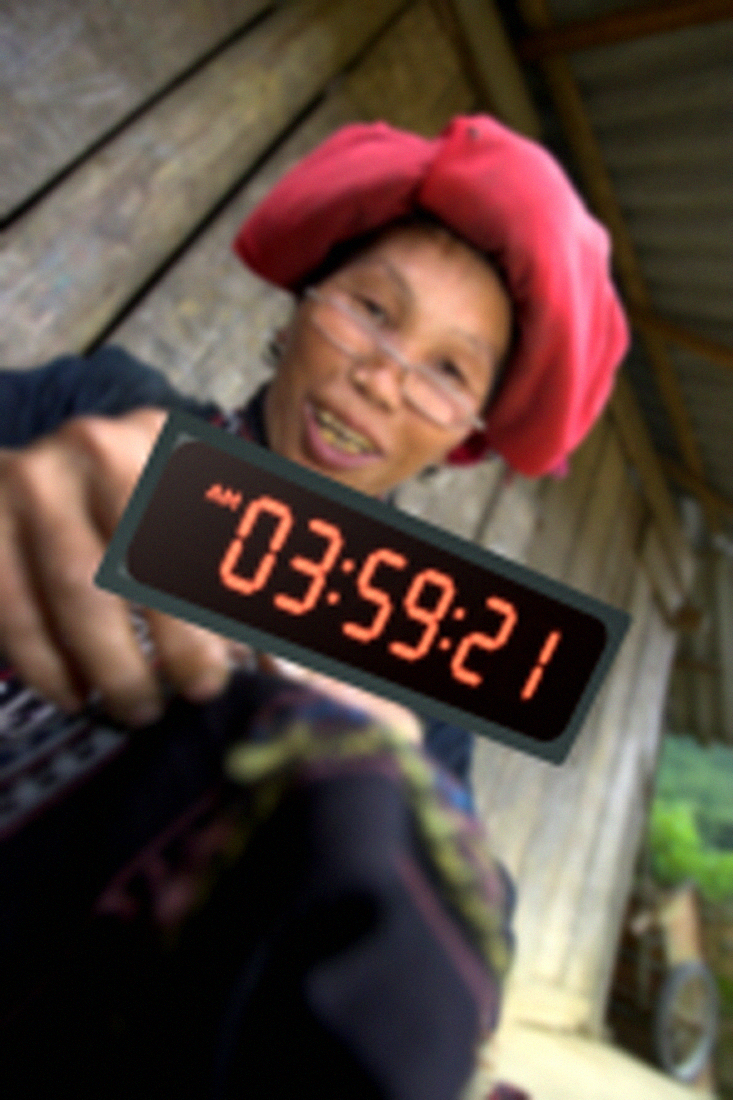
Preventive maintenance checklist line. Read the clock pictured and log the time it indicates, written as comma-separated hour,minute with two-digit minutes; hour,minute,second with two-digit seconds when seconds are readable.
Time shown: 3,59,21
